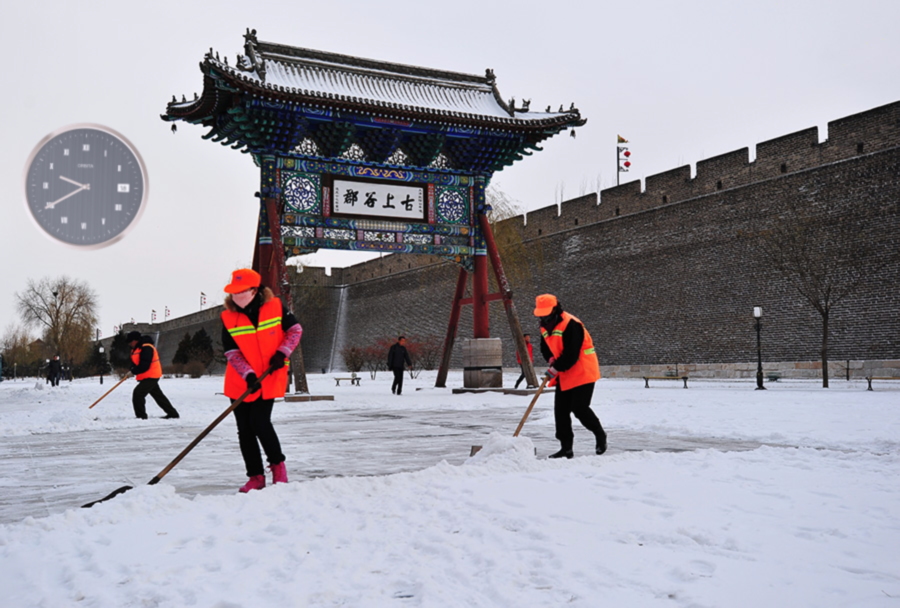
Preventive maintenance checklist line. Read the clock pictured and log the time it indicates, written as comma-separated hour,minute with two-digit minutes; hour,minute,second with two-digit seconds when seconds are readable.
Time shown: 9,40
